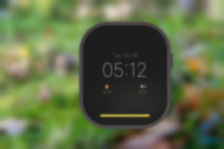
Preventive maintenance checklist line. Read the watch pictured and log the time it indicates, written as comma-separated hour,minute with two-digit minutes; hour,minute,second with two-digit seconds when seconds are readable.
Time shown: 5,12
